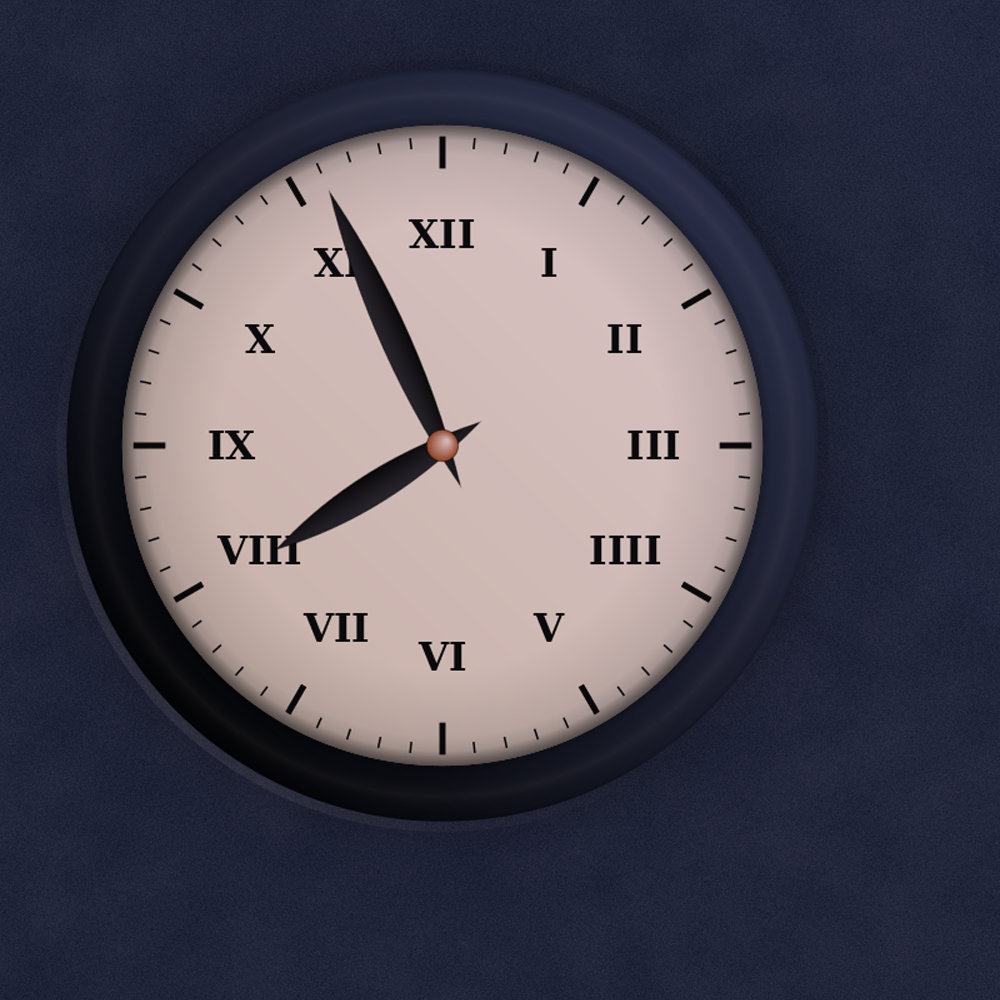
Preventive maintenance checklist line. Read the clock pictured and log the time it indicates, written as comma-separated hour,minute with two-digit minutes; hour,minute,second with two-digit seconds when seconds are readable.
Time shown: 7,56
